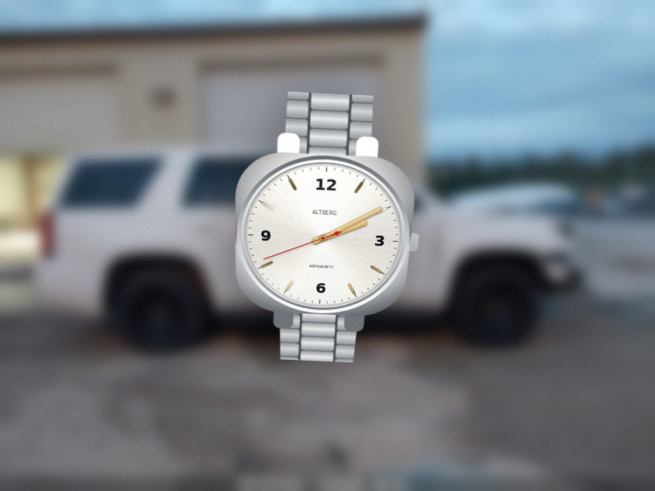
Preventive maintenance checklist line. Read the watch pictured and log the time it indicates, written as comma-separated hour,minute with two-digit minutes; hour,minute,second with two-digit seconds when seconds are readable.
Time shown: 2,09,41
